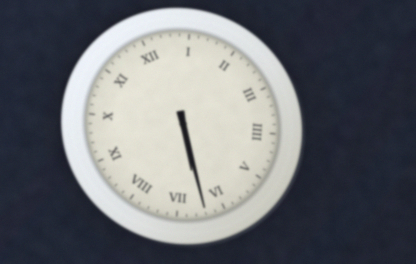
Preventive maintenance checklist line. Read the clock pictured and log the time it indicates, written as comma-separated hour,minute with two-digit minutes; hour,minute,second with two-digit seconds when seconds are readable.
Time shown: 6,32
